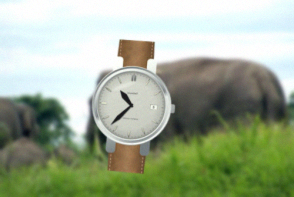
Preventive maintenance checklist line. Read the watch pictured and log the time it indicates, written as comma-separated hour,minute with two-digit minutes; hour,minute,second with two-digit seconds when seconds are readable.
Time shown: 10,37
